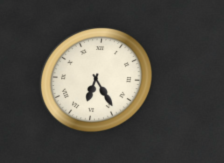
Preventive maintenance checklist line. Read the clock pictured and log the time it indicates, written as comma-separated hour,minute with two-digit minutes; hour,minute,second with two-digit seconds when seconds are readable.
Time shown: 6,24
